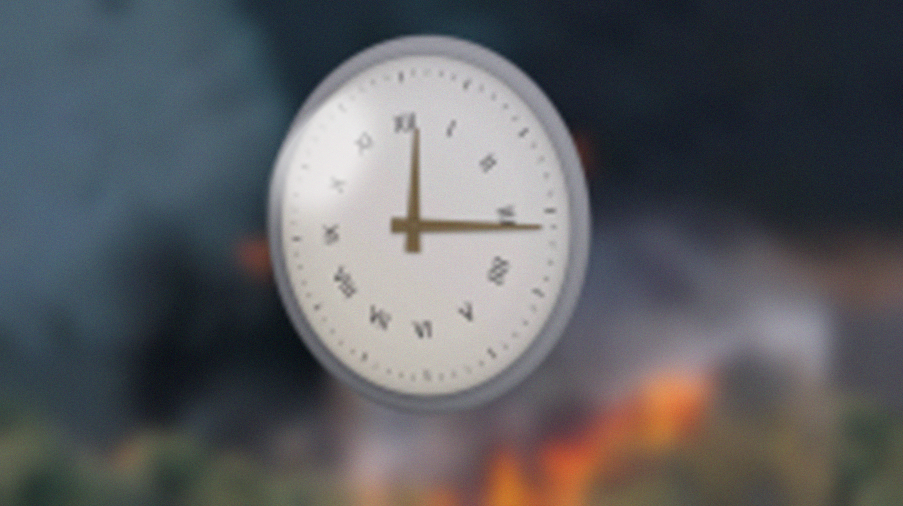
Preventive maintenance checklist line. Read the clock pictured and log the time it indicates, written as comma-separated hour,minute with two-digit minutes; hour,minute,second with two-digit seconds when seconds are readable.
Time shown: 12,16
